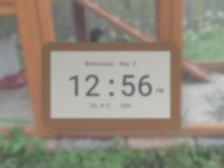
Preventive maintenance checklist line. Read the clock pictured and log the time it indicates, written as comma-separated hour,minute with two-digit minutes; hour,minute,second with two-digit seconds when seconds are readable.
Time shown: 12,56
